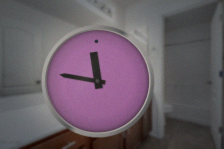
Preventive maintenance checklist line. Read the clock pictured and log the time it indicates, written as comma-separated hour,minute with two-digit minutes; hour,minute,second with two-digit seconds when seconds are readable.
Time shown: 11,47
